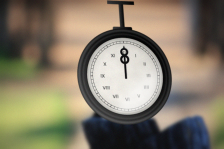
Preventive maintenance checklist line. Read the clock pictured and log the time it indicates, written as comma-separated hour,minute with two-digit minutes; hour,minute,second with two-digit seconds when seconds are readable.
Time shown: 12,00
